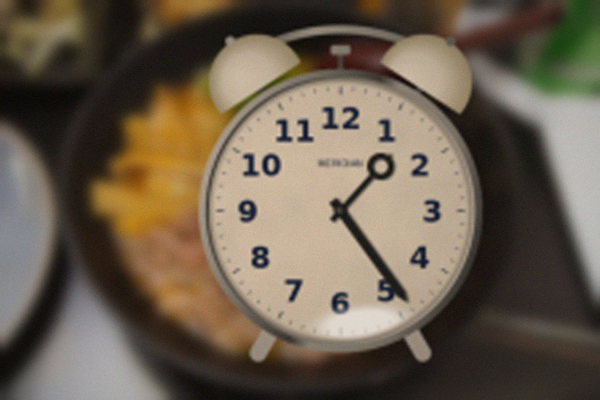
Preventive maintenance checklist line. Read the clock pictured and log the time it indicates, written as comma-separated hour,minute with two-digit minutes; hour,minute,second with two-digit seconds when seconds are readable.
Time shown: 1,24
